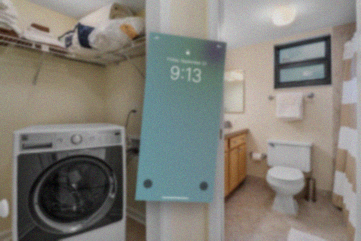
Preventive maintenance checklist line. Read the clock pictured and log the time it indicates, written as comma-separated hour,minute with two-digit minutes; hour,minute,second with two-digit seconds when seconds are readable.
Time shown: 9,13
